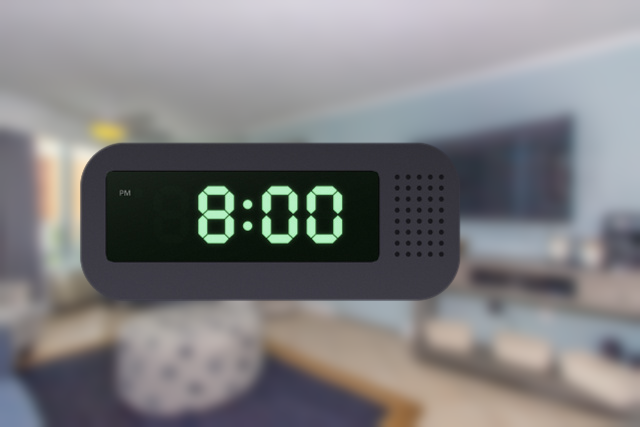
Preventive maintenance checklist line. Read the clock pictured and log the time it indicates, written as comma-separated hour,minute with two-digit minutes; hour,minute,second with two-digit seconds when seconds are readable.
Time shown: 8,00
